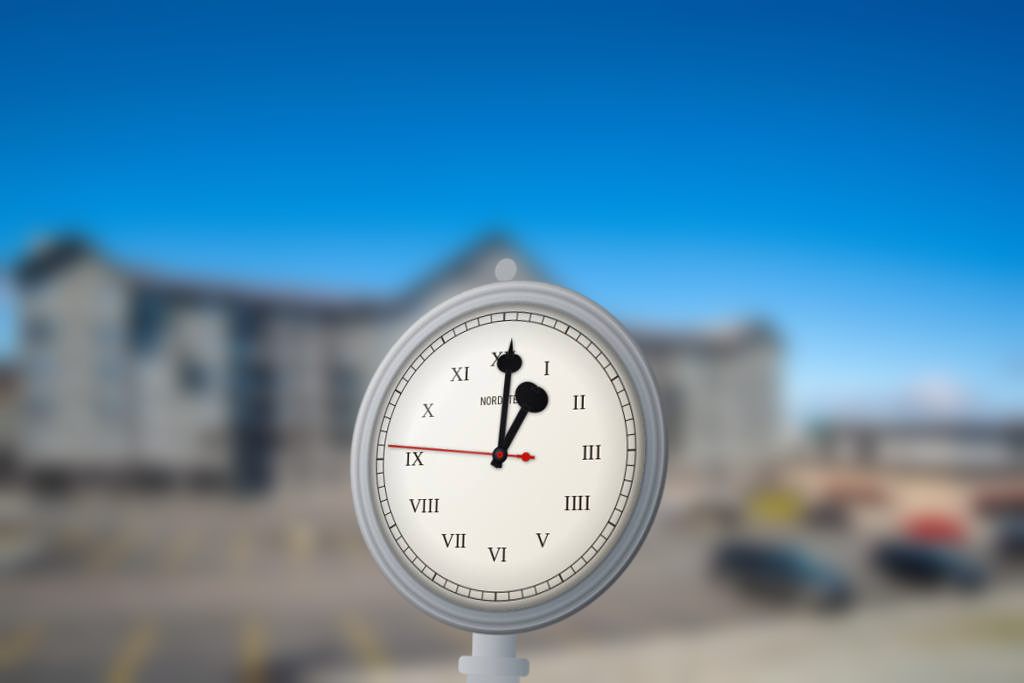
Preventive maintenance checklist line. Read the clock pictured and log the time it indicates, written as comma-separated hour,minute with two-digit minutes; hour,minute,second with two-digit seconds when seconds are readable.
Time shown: 1,00,46
